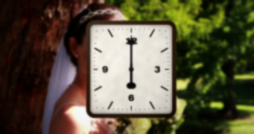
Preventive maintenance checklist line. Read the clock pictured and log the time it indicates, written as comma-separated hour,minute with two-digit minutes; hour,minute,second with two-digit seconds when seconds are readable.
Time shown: 6,00
